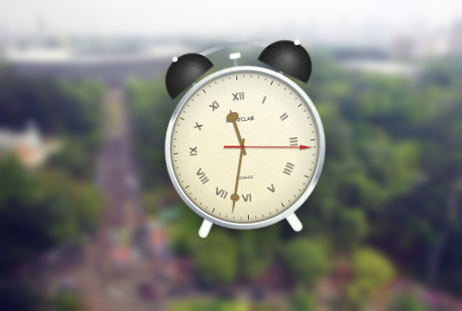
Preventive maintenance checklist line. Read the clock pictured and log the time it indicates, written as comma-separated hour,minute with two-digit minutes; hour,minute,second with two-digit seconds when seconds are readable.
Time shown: 11,32,16
